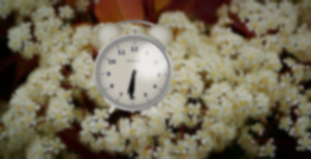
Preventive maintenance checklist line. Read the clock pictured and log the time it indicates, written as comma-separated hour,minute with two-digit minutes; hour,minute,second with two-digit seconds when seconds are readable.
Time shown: 6,31
